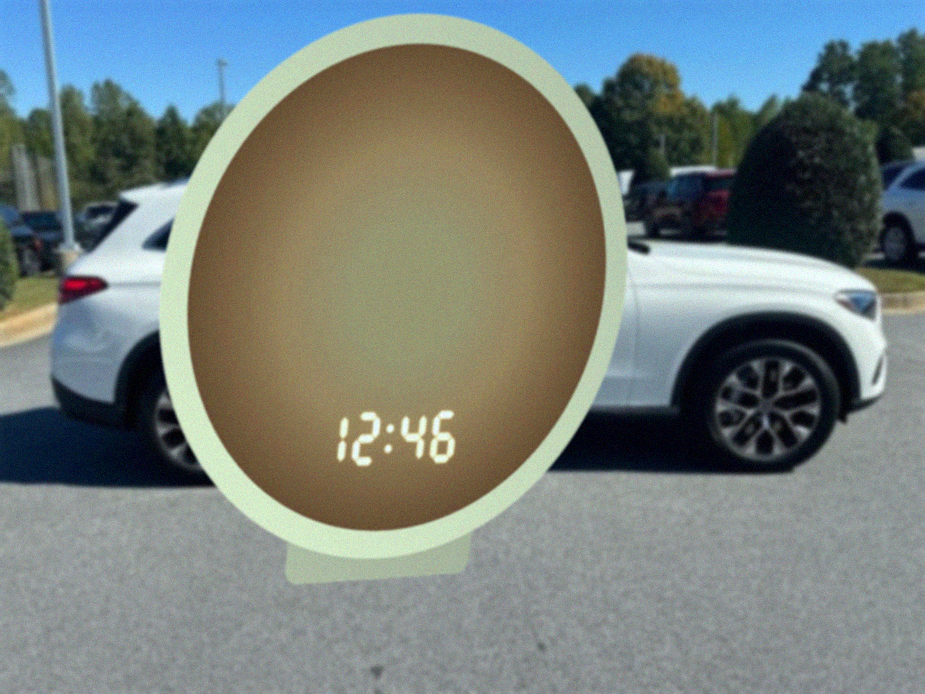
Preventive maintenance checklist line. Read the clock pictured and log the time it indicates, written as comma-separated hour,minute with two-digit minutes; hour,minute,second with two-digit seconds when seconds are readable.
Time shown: 12,46
